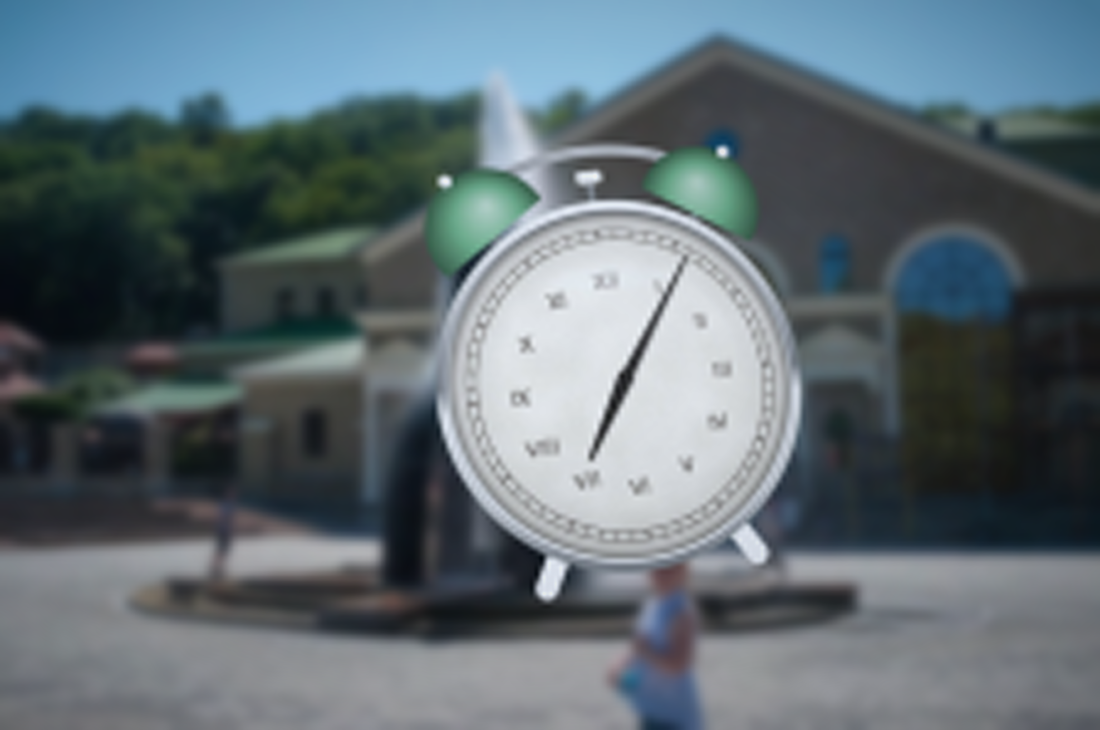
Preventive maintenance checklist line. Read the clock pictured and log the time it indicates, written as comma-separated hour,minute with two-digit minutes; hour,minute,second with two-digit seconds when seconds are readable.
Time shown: 7,06
